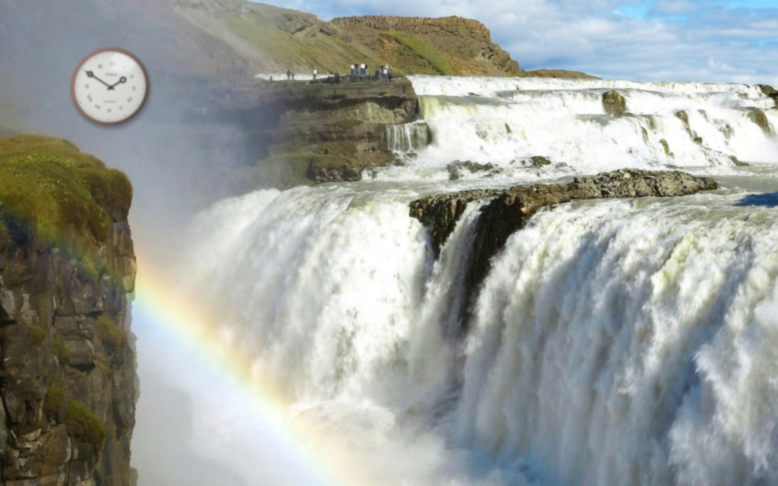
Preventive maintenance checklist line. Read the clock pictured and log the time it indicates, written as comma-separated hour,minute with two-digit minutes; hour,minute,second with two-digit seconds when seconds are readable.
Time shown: 1,50
